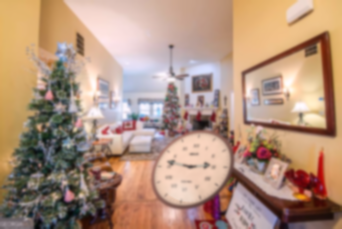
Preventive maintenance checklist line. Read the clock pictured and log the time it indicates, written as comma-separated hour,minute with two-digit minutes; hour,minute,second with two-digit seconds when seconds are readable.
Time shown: 2,47
